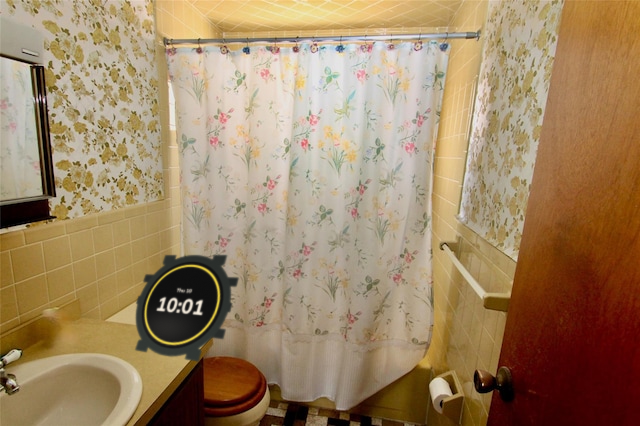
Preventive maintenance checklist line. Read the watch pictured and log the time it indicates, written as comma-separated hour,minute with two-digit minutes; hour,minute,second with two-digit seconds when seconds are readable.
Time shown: 10,01
